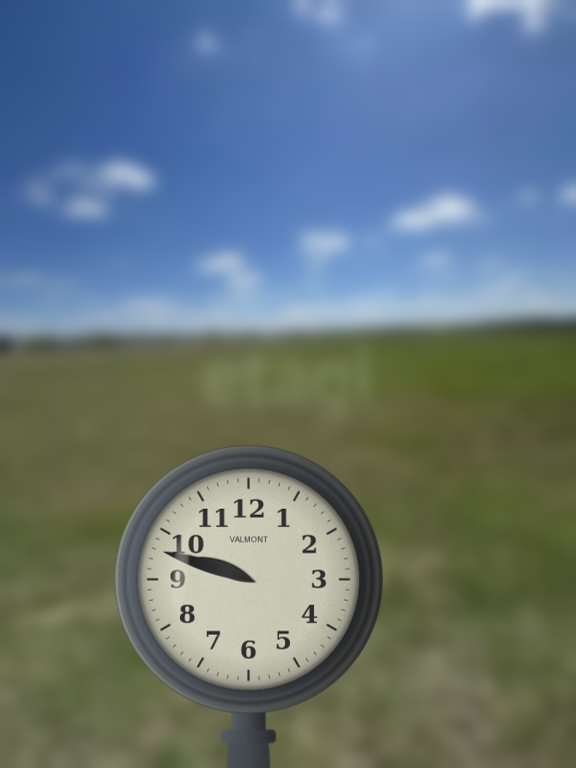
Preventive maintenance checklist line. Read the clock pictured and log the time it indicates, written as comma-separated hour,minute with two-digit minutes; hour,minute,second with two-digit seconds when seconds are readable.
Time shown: 9,48
